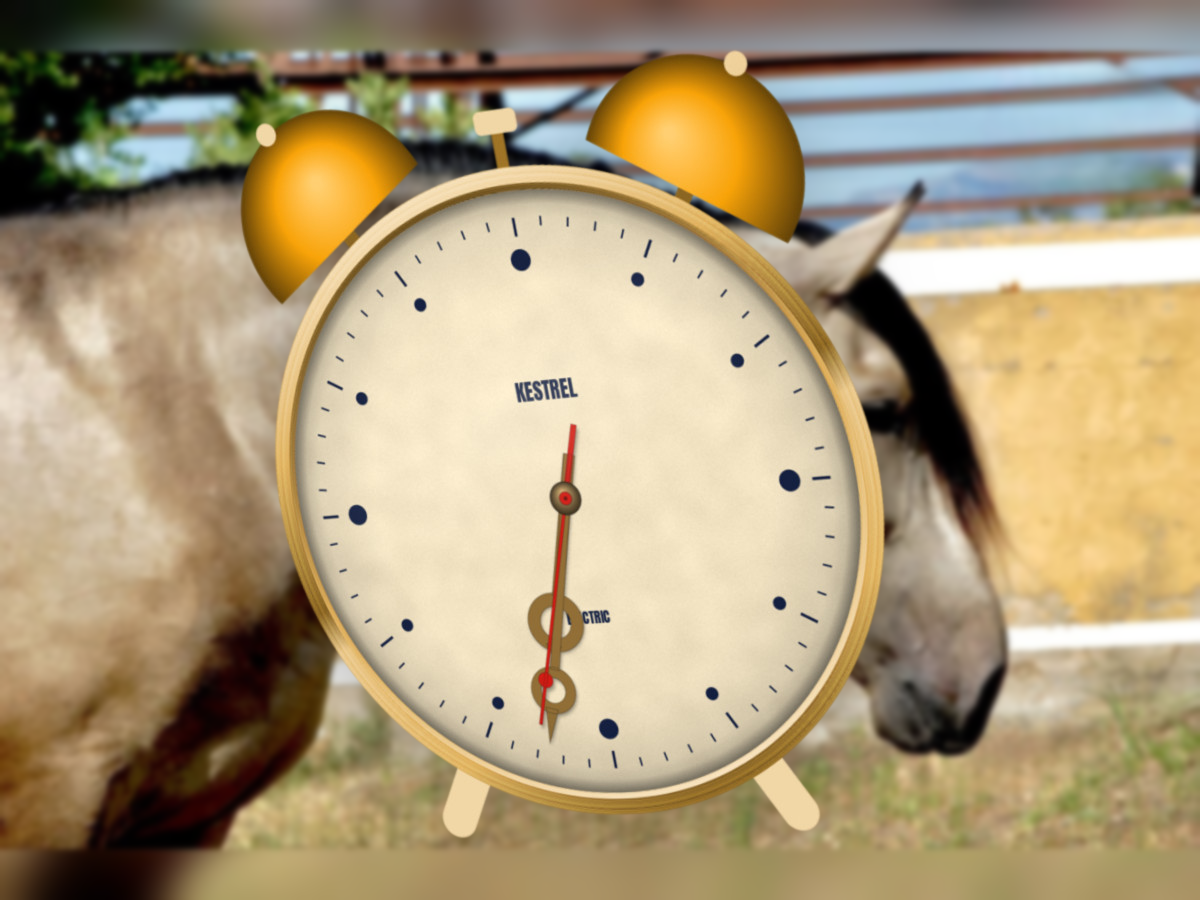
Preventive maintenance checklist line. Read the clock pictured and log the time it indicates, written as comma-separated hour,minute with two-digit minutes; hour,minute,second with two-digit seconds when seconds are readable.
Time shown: 6,32,33
